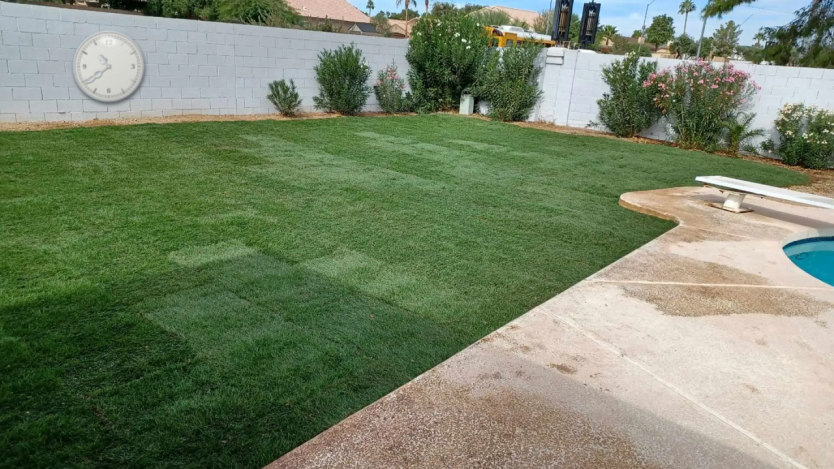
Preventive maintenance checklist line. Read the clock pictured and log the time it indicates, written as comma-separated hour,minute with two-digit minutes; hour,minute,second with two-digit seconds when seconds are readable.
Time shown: 10,39
